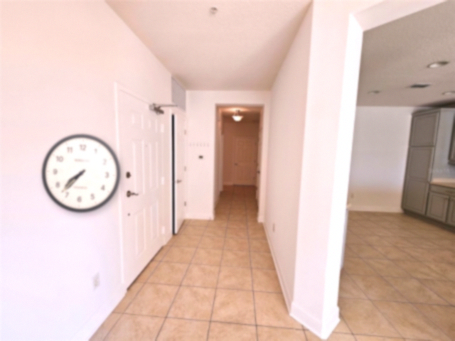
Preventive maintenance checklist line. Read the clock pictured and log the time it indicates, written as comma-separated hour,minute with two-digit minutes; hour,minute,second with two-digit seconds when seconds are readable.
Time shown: 7,37
